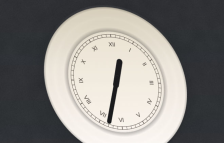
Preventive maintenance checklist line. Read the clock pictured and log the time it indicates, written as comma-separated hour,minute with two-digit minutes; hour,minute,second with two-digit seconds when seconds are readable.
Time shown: 12,33
